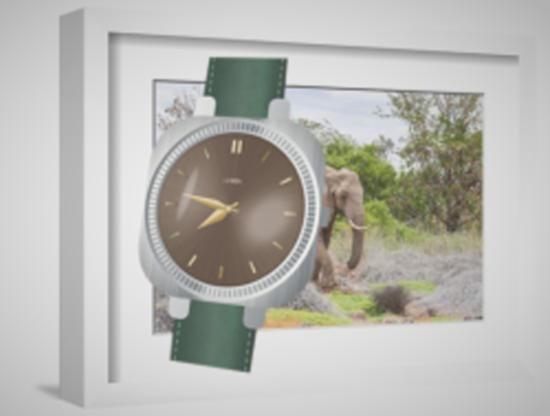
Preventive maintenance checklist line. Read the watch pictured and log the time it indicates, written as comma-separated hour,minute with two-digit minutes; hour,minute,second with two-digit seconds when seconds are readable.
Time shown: 7,47
